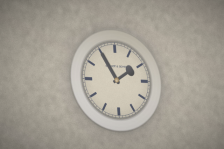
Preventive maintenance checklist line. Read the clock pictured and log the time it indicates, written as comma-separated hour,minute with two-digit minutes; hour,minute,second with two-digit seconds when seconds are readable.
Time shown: 1,55
